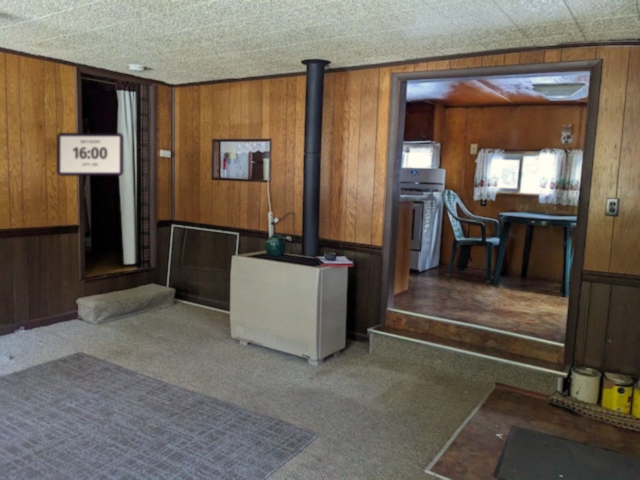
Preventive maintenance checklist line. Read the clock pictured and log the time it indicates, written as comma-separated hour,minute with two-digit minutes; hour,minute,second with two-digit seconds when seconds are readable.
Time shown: 16,00
